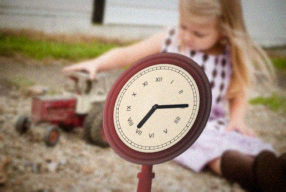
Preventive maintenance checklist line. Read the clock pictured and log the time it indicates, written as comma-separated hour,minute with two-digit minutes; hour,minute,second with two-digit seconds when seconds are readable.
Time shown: 7,15
